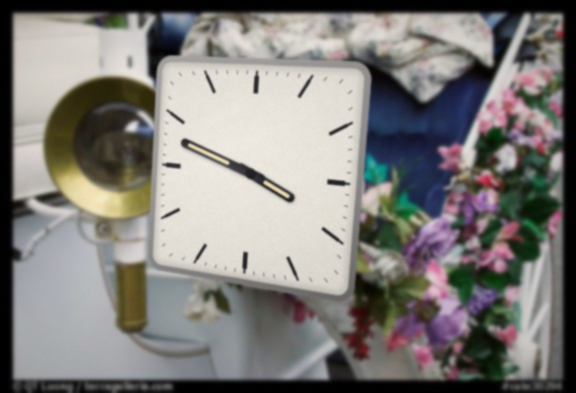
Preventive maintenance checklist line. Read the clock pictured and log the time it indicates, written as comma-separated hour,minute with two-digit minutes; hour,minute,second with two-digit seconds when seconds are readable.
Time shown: 3,48
